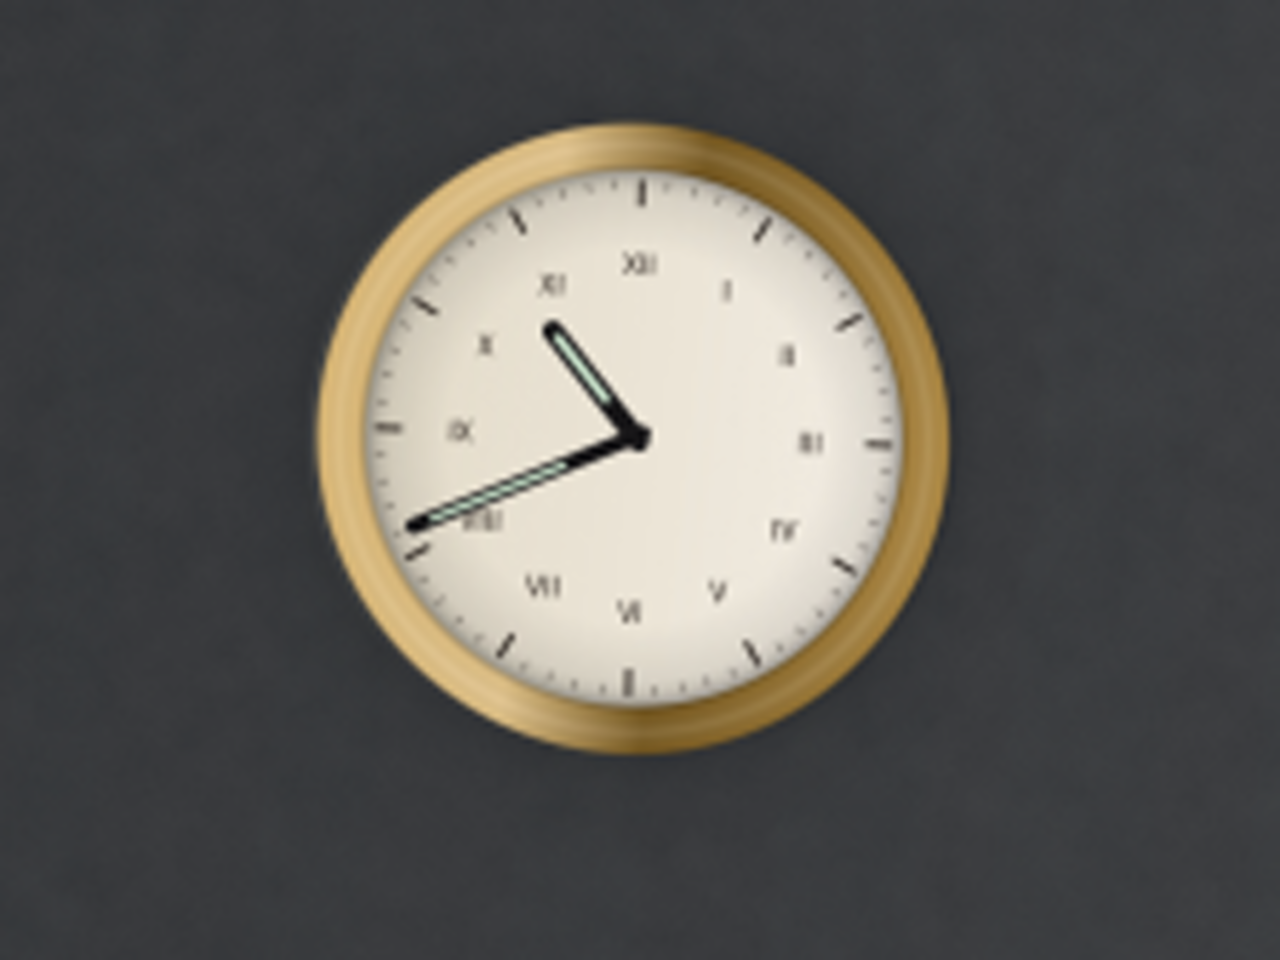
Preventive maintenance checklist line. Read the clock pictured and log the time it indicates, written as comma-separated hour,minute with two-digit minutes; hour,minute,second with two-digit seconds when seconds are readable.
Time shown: 10,41
